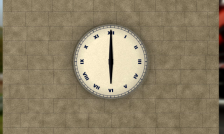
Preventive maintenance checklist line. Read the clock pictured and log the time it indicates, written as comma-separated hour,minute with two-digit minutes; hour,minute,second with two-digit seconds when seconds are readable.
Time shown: 6,00
